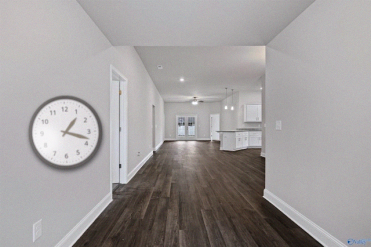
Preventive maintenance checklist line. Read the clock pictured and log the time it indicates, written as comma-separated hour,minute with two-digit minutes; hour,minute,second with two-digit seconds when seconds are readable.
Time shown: 1,18
